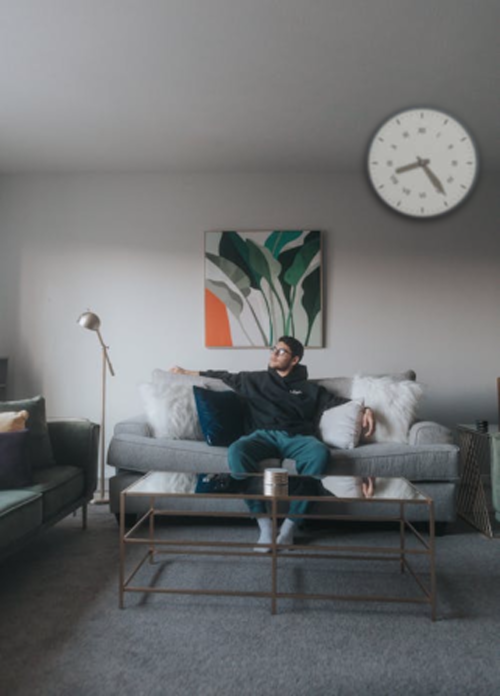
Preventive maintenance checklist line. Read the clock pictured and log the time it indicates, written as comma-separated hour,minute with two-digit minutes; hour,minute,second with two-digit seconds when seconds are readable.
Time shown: 8,24
